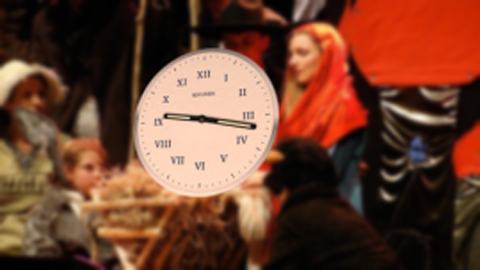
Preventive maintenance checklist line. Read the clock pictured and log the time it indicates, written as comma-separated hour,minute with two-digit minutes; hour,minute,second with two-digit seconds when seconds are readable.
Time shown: 9,17
